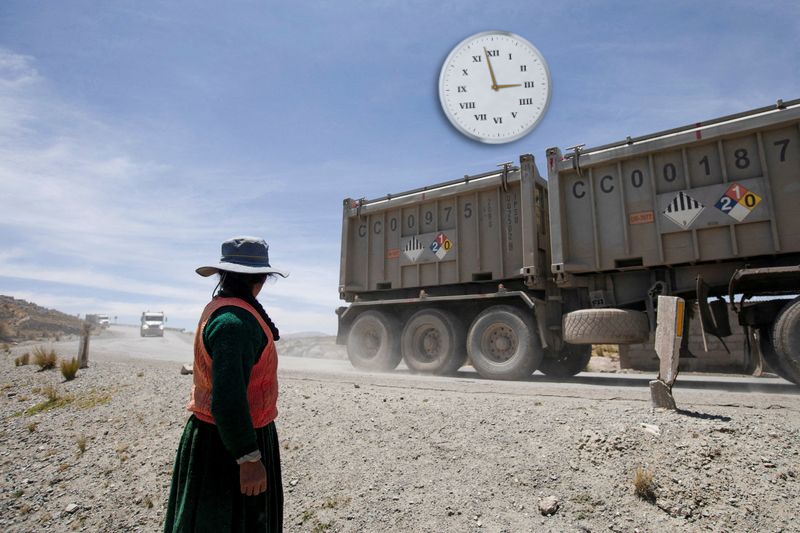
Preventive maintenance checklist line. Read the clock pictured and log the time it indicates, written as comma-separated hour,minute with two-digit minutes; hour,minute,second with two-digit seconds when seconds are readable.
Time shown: 2,58
